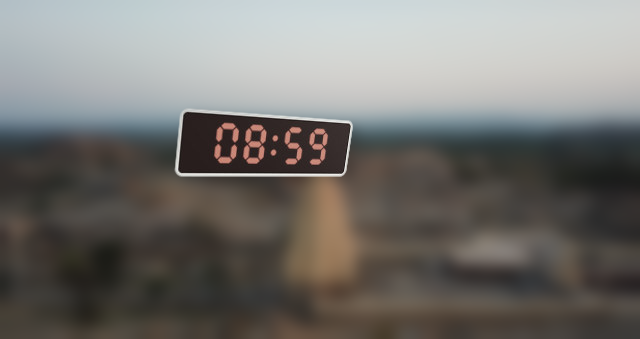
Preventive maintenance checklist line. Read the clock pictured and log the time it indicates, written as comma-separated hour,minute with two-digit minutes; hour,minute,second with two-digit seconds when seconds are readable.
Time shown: 8,59
